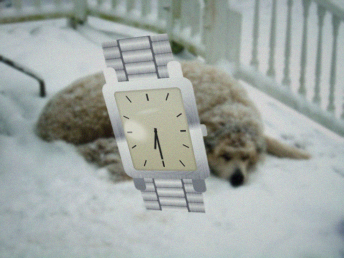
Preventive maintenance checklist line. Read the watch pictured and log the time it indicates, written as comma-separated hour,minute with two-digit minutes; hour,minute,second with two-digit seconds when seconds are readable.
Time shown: 6,30
